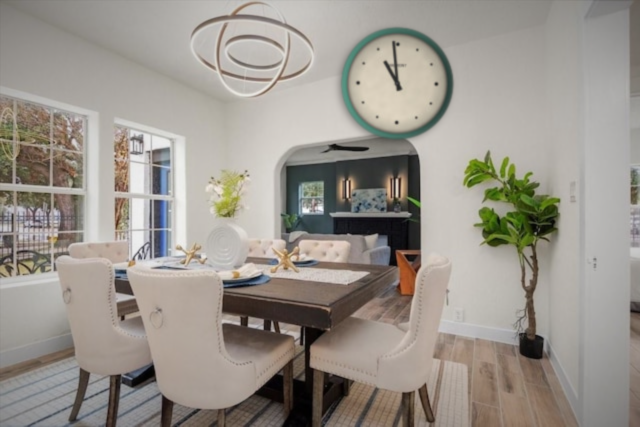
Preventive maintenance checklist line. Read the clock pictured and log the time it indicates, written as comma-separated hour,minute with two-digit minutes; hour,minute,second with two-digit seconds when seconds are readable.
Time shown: 10,59
